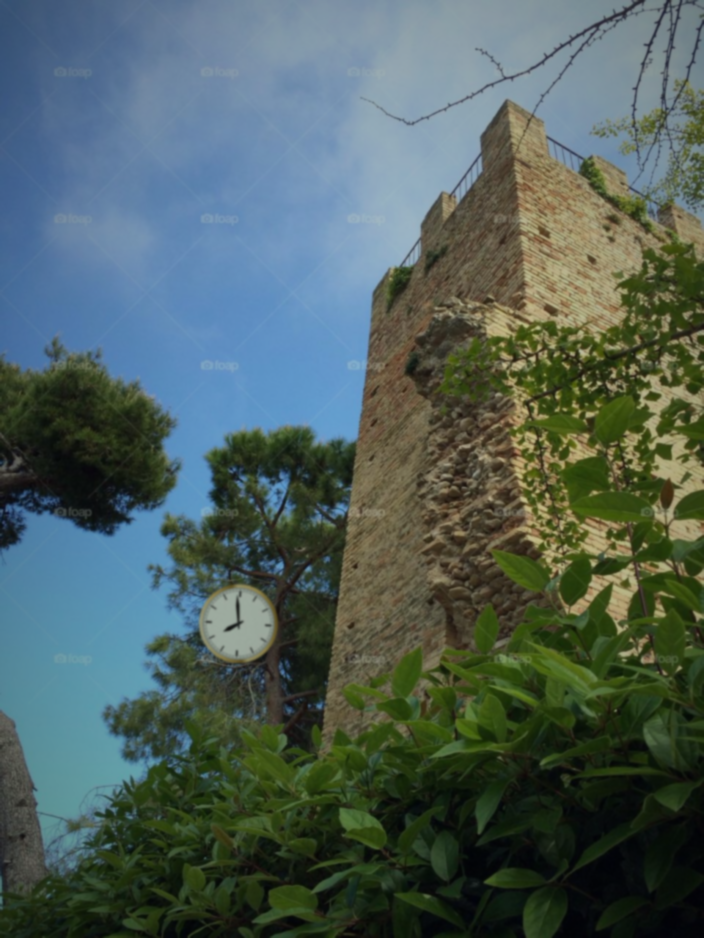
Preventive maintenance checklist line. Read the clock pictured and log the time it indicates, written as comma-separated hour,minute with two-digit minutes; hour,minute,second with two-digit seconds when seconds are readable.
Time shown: 7,59
